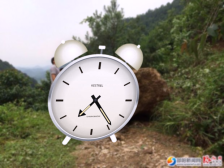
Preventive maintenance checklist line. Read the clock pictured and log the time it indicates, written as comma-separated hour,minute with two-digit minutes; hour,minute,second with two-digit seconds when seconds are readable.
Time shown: 7,24
